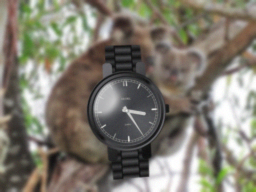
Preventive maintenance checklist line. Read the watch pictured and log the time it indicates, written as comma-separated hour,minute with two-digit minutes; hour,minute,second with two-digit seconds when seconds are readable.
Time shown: 3,25
